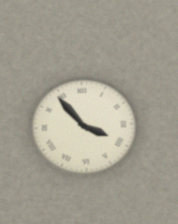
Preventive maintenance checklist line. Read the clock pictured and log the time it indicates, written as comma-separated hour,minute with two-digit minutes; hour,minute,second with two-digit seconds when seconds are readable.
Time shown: 3,54
